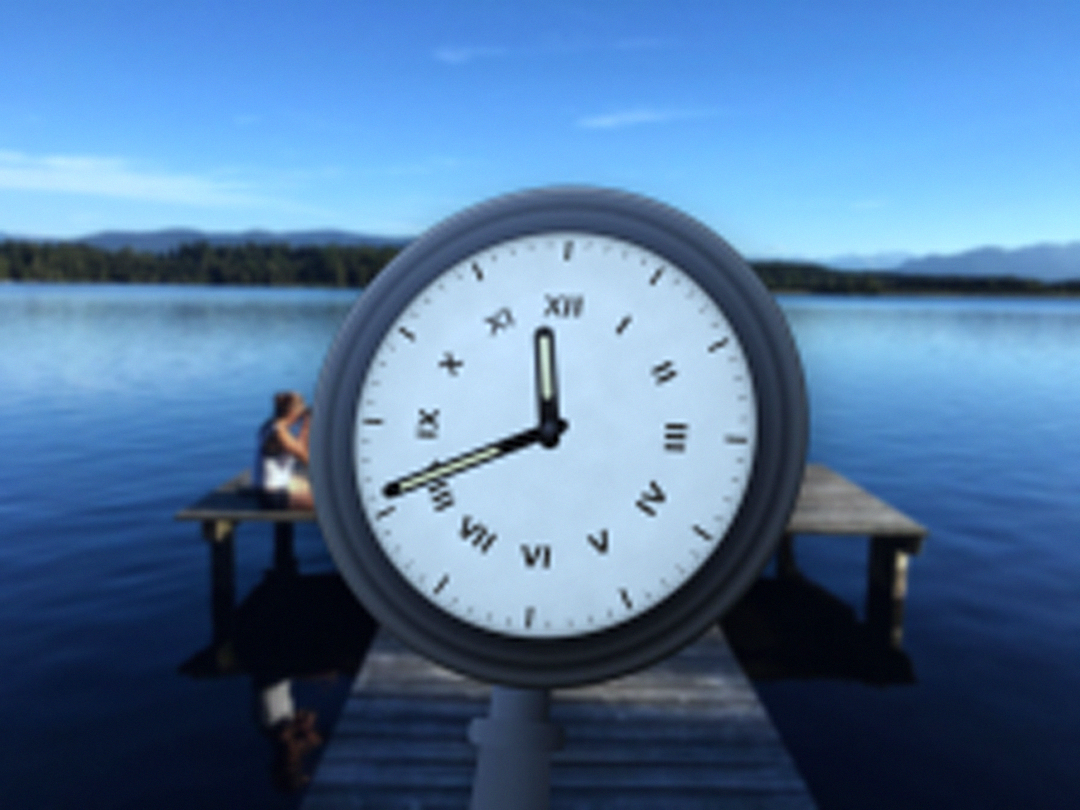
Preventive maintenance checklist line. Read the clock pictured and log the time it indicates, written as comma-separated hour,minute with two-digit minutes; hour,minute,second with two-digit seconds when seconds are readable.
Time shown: 11,41
